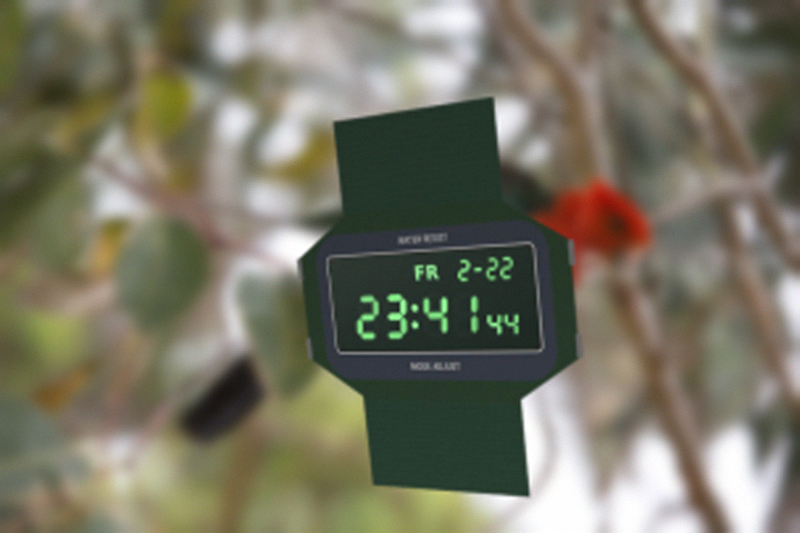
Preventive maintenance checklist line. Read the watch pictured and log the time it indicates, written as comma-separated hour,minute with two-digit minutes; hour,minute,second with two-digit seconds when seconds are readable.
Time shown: 23,41,44
